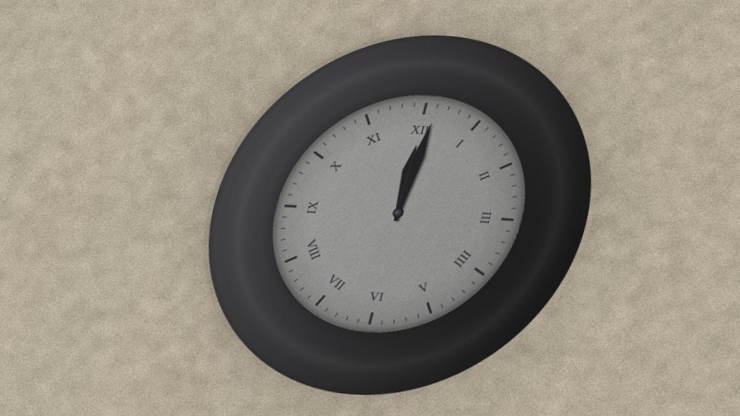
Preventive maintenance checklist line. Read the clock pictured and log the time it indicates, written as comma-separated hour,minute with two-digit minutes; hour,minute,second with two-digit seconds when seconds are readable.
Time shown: 12,01
